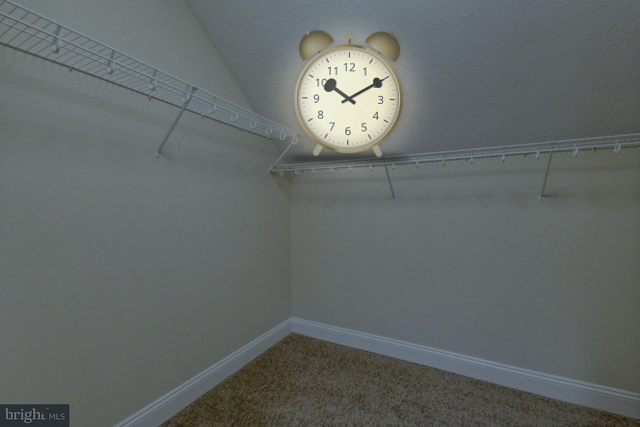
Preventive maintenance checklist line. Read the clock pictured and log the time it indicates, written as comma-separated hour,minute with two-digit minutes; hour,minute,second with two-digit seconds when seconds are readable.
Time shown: 10,10
